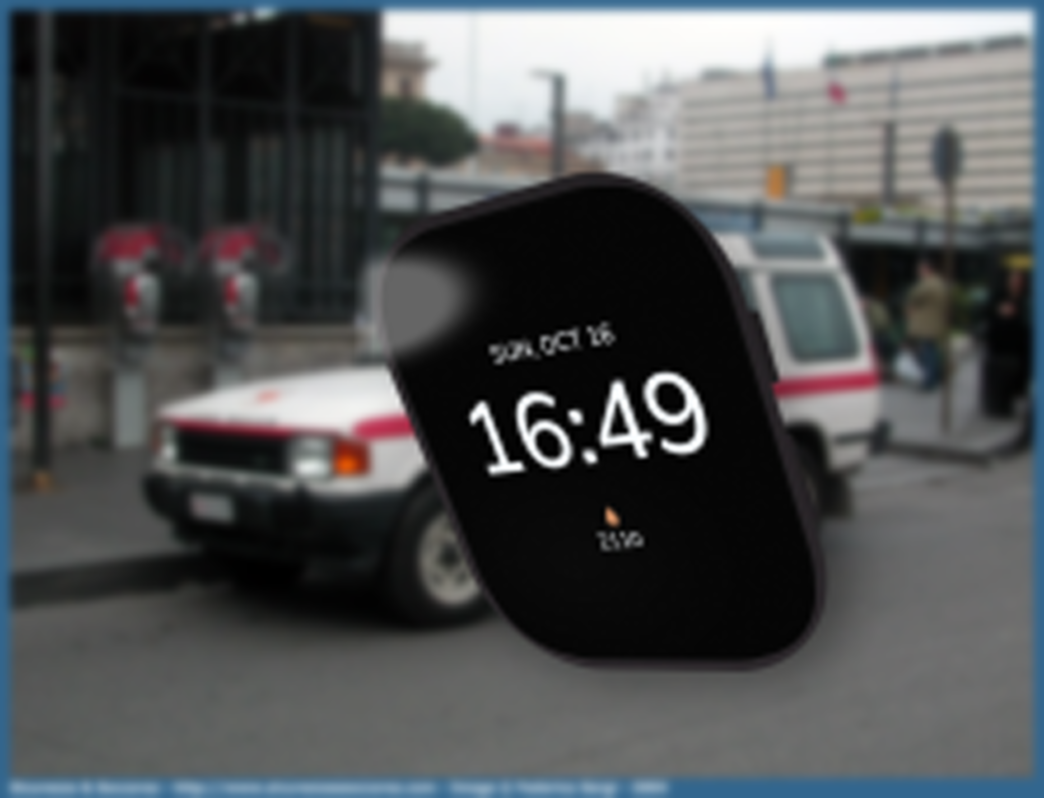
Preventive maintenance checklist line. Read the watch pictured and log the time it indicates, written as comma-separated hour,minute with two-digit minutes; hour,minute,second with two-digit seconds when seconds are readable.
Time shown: 16,49
